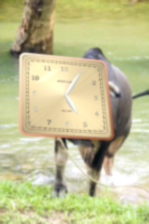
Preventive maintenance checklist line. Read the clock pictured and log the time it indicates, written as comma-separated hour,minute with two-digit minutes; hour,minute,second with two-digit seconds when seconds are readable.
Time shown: 5,05
